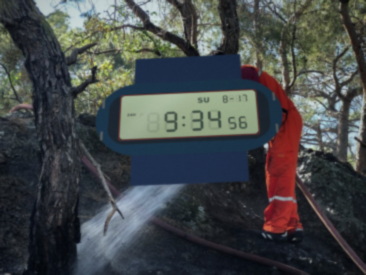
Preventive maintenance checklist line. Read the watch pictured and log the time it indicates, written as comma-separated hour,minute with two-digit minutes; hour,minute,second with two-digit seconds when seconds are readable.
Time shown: 9,34,56
